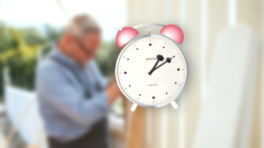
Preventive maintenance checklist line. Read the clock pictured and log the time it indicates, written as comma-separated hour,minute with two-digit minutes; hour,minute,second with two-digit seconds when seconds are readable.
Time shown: 1,10
